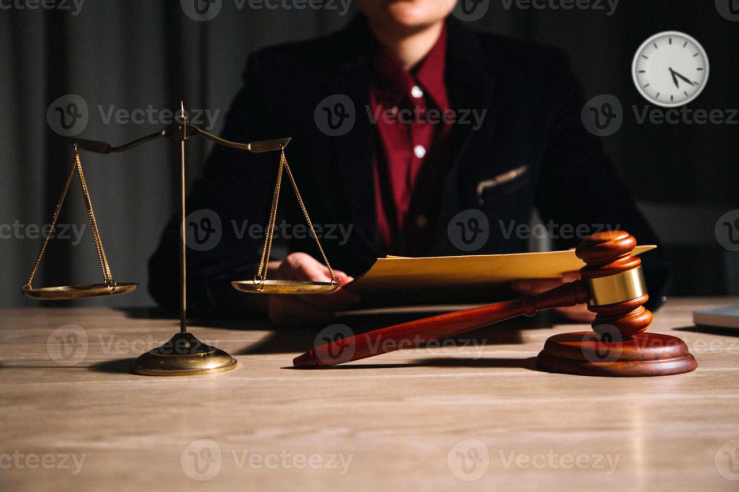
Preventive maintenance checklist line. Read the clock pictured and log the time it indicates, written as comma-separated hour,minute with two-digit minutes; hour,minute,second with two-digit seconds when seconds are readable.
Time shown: 5,21
